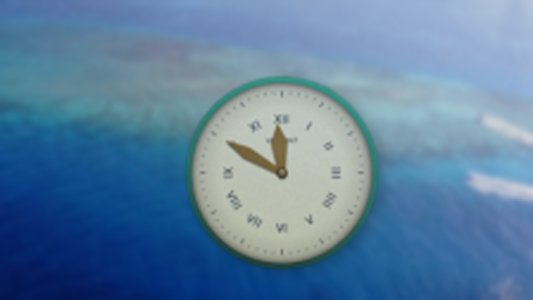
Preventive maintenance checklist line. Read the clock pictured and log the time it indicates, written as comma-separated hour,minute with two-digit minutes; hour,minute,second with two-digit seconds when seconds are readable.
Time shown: 11,50
